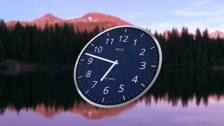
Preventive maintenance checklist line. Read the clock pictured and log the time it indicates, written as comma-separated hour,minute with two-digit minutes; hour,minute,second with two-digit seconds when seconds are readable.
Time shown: 6,47
